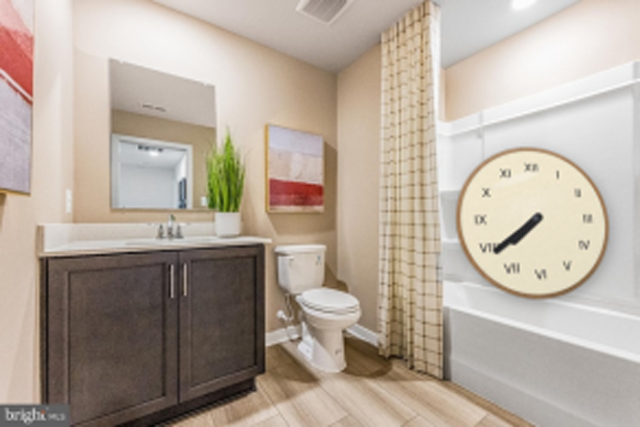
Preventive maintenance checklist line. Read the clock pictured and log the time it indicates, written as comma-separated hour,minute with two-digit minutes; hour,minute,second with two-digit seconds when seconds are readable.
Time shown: 7,39
